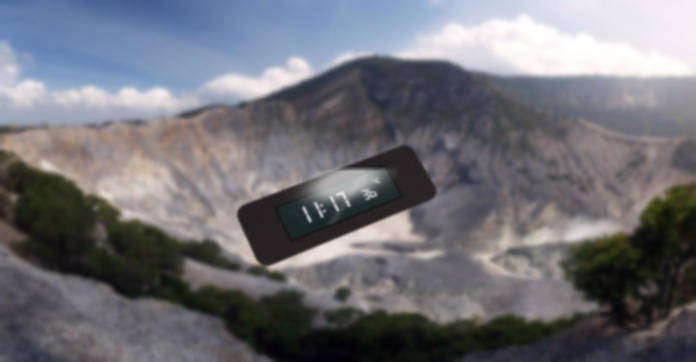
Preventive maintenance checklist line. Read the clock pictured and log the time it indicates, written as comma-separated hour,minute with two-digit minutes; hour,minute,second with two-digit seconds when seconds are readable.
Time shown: 11,17
